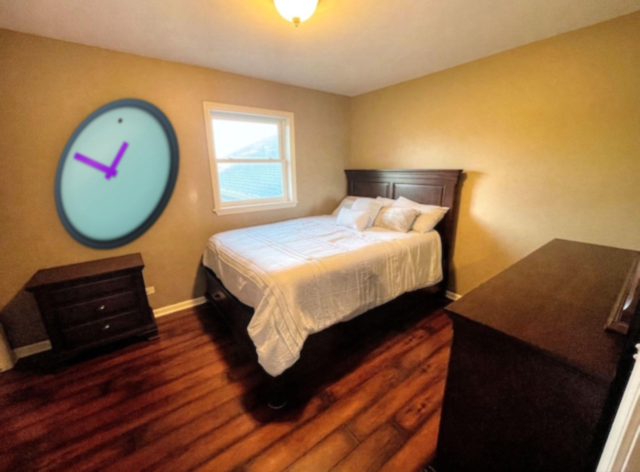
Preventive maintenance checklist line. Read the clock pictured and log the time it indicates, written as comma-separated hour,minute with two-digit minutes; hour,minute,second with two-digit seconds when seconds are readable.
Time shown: 12,48
